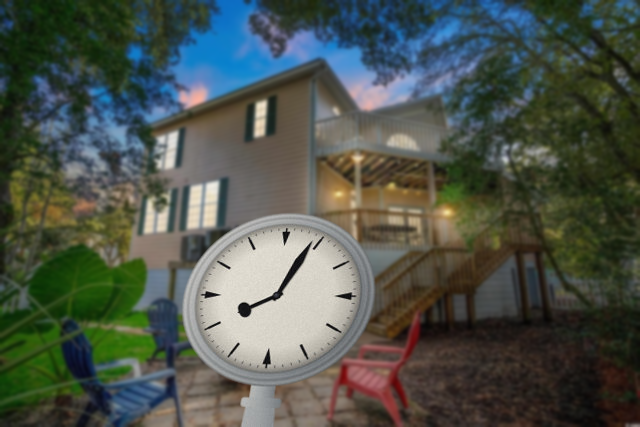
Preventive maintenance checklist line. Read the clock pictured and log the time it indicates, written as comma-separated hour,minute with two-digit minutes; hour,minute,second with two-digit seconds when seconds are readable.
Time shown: 8,04
